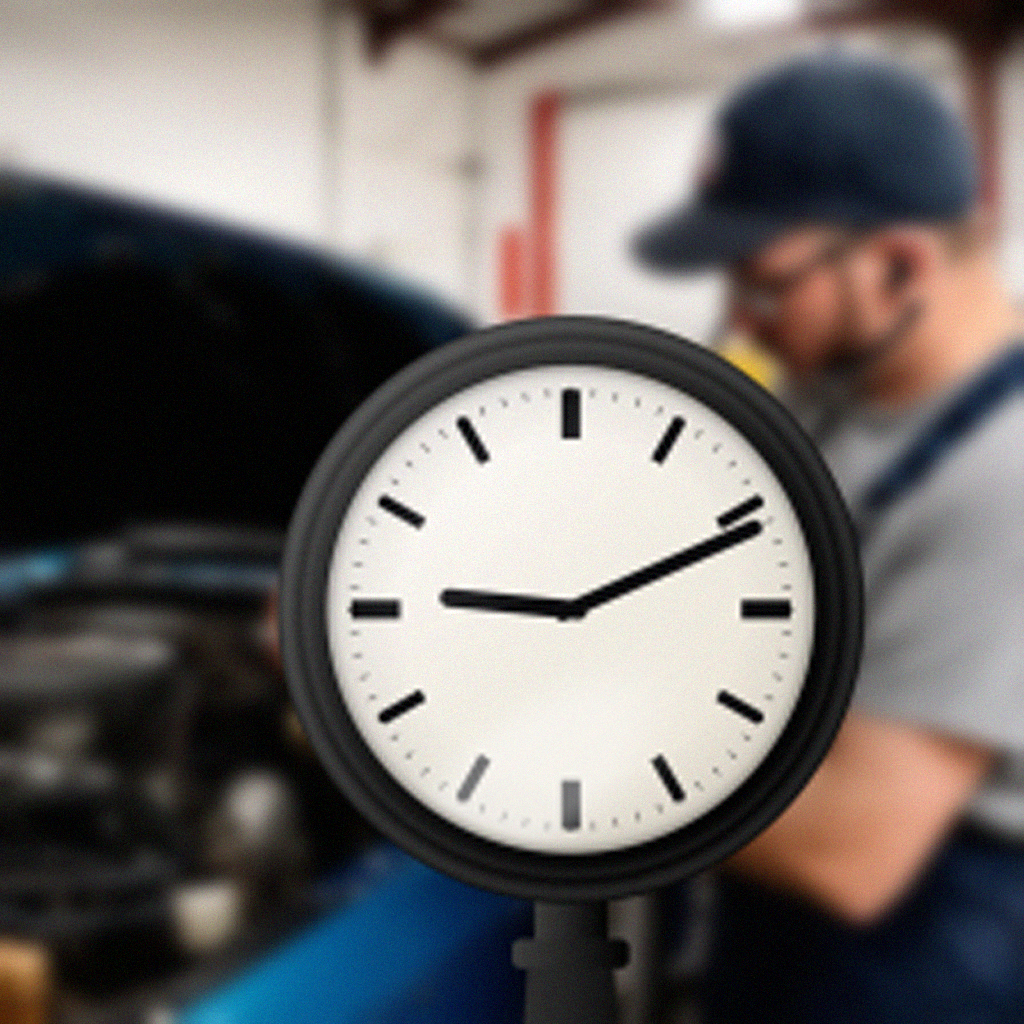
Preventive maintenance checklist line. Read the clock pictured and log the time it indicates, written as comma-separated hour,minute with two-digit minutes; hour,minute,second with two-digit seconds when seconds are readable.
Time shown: 9,11
